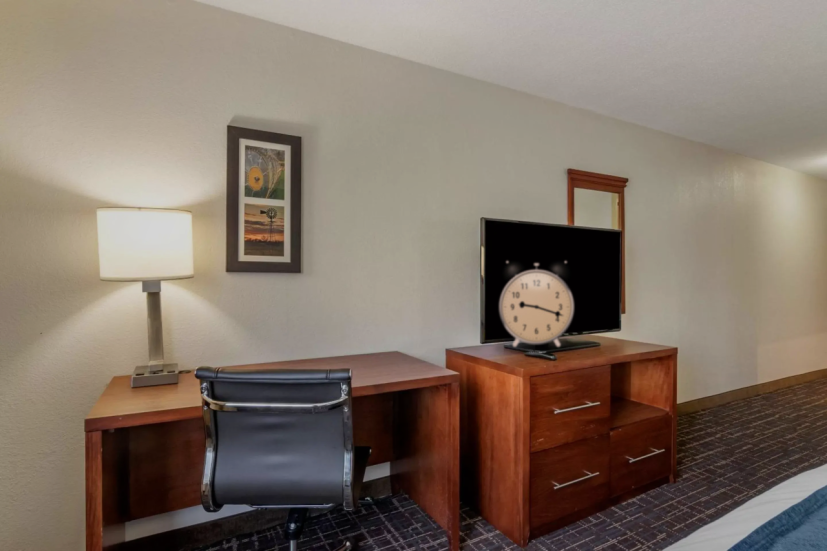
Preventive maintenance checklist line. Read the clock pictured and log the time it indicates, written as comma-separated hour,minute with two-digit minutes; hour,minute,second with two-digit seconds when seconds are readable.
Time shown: 9,18
